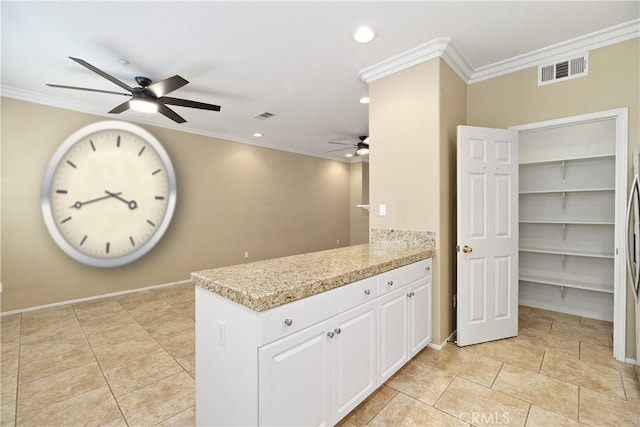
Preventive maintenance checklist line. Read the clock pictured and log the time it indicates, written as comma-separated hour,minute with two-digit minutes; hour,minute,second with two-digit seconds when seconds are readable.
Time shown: 3,42
